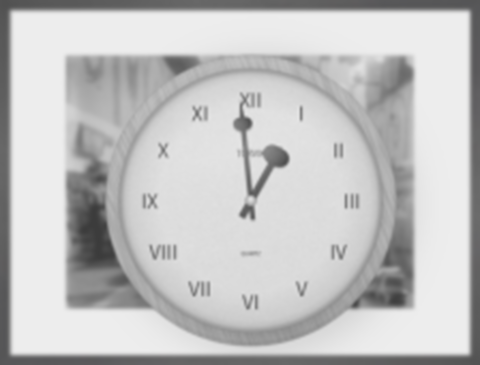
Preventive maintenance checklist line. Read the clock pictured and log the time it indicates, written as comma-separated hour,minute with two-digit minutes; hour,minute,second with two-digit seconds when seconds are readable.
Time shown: 12,59
